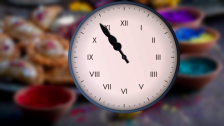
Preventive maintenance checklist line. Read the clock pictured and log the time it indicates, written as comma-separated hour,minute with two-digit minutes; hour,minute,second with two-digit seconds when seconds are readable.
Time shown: 10,54
